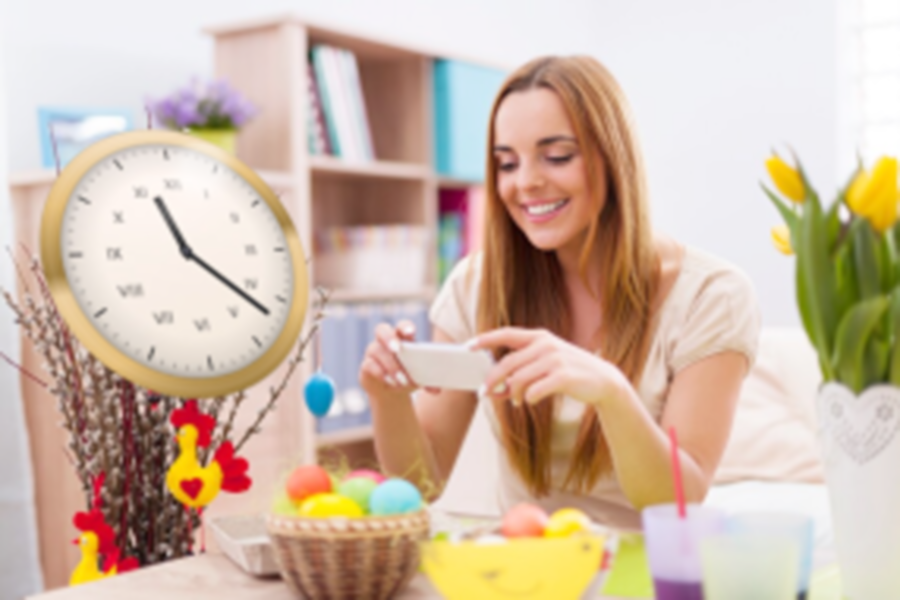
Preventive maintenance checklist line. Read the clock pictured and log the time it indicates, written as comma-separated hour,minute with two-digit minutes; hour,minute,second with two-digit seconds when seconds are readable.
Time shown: 11,22
